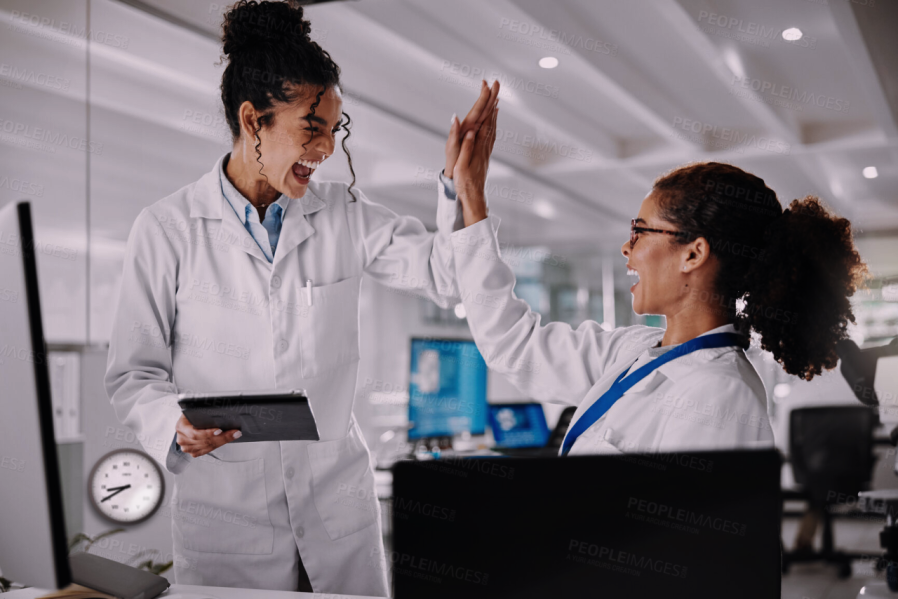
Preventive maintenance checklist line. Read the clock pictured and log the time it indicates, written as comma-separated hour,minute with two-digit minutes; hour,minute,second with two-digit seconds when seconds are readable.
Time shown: 8,40
